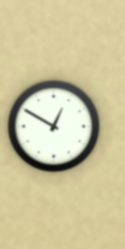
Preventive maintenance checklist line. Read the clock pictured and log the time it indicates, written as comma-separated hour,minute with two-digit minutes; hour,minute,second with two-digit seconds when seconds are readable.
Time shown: 12,50
